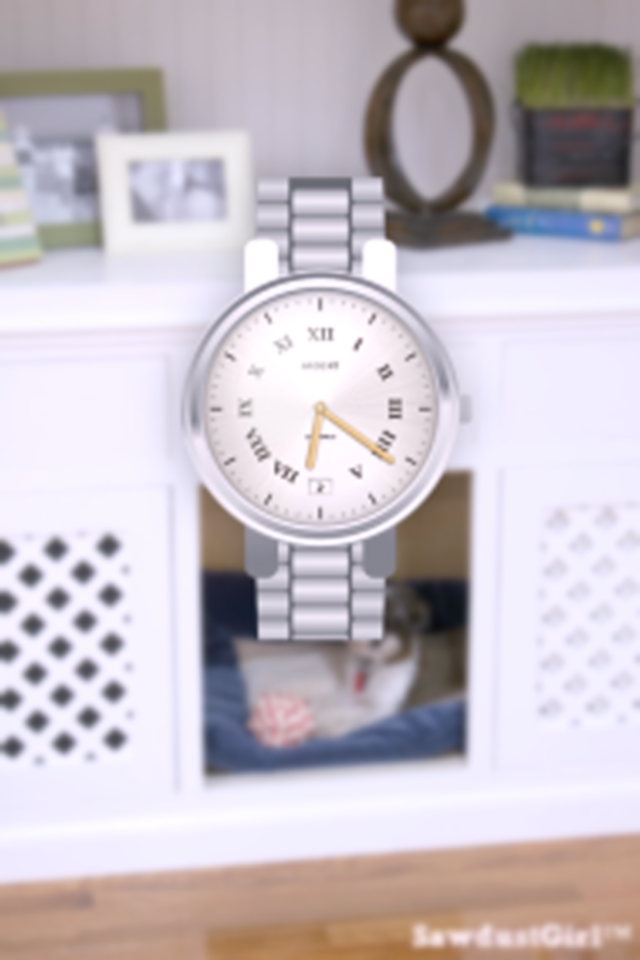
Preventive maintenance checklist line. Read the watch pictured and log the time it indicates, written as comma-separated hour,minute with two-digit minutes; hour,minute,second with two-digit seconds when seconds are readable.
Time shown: 6,21
